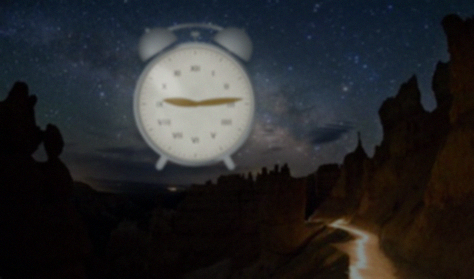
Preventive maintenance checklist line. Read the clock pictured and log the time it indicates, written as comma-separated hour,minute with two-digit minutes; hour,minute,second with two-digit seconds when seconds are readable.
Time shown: 9,14
